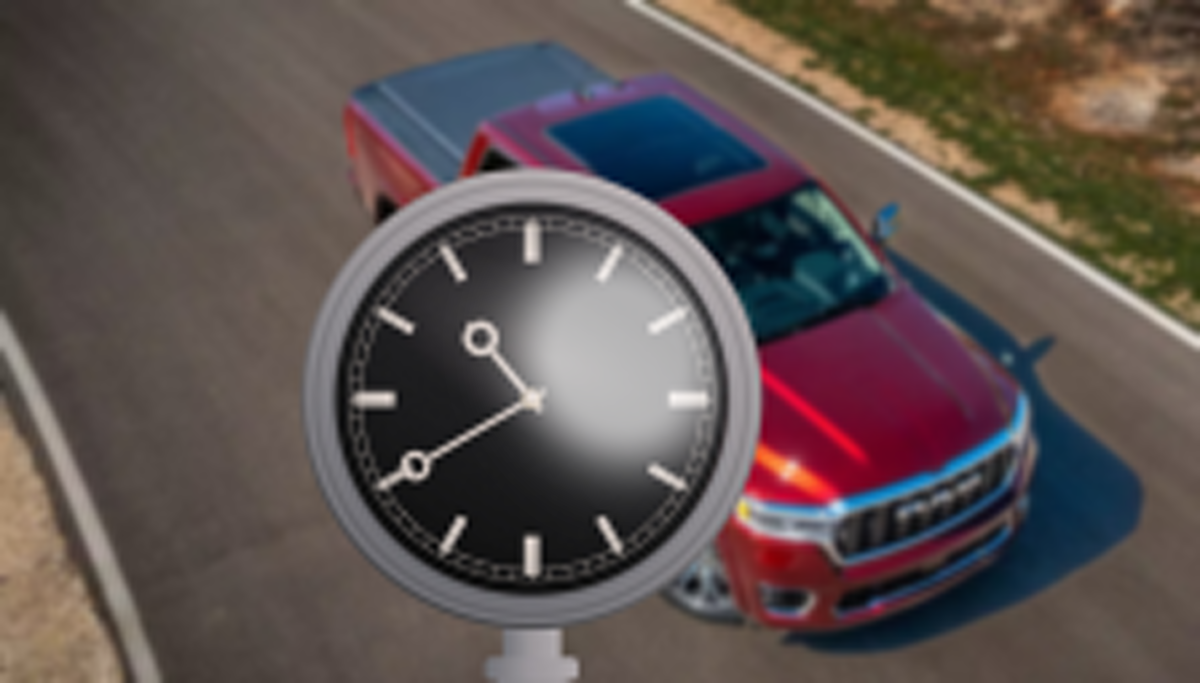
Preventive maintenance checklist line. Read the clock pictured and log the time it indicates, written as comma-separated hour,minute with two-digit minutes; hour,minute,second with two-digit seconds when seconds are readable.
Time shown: 10,40
